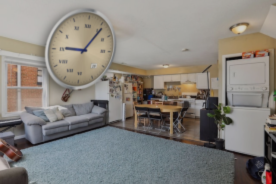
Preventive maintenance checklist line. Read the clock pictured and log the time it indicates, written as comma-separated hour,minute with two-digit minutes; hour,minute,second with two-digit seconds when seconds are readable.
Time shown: 9,06
